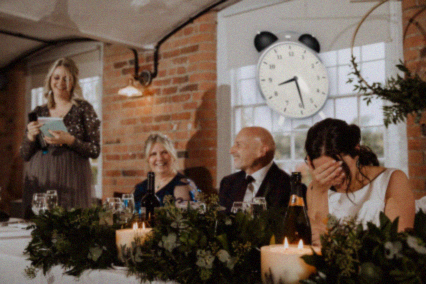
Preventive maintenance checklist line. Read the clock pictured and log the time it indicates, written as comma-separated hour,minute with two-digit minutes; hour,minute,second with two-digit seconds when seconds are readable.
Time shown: 8,29
